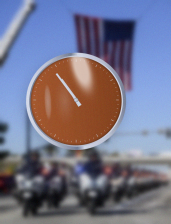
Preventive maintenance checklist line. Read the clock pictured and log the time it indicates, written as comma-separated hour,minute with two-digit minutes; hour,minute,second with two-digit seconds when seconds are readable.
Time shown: 10,54
